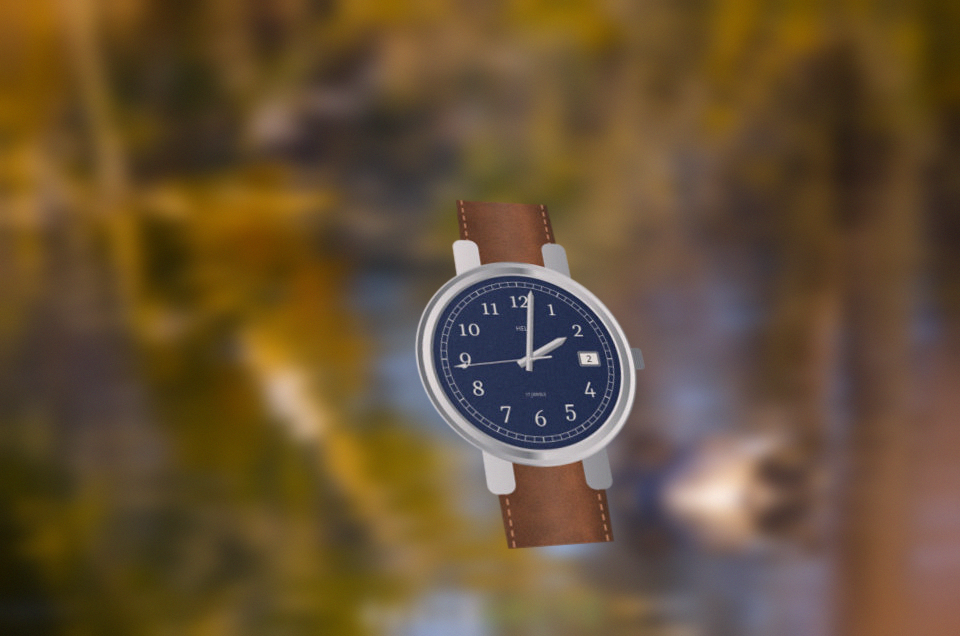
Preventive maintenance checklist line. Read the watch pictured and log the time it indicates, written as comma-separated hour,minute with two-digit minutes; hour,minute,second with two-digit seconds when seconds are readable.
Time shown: 2,01,44
